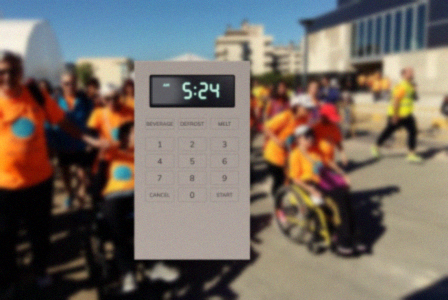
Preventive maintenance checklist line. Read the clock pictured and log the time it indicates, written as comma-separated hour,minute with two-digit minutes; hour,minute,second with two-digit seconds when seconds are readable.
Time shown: 5,24
